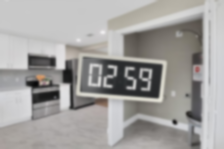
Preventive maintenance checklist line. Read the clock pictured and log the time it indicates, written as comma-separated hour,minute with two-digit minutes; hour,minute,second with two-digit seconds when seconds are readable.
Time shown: 2,59
